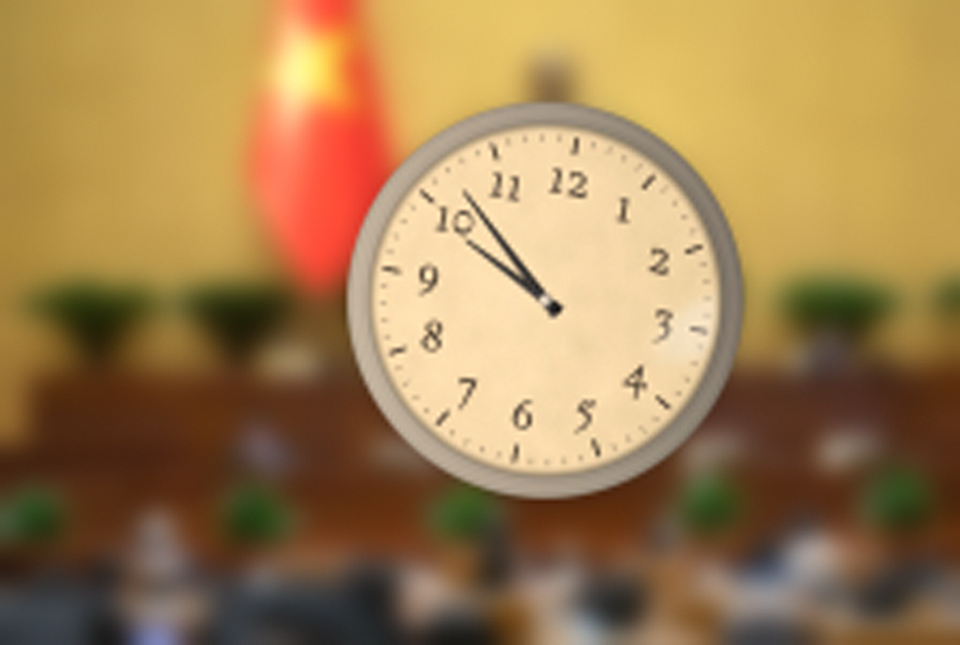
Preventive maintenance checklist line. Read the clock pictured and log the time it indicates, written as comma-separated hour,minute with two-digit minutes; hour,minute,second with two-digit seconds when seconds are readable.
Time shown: 9,52
